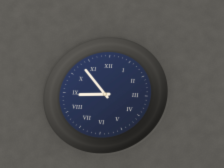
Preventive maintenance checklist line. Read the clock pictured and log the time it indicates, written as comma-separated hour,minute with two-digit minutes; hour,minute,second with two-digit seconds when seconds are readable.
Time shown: 8,53
